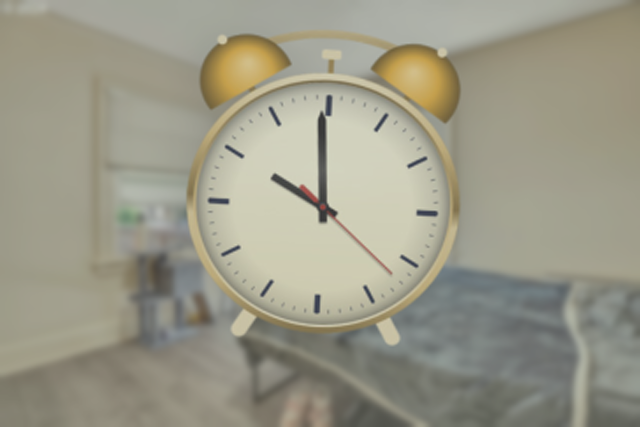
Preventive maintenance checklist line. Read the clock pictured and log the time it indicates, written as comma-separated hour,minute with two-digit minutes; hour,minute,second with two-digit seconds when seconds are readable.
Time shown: 9,59,22
